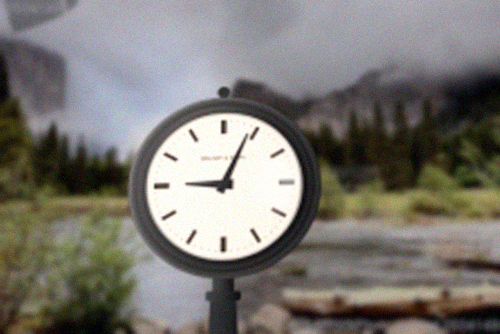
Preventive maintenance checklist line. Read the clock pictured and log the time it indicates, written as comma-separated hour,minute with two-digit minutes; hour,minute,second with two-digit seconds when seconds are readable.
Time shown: 9,04
